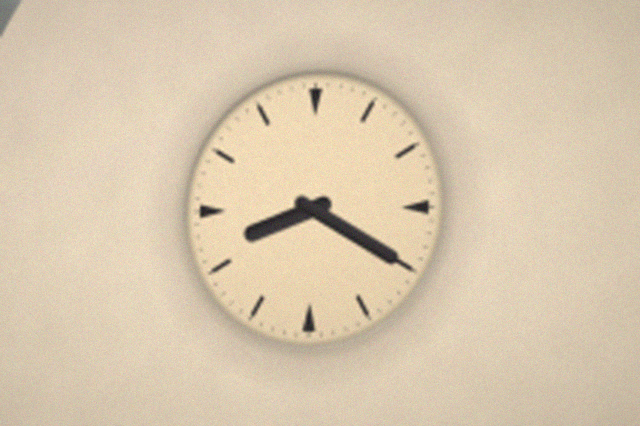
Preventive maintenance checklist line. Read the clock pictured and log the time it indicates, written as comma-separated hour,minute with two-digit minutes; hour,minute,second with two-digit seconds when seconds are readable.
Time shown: 8,20
